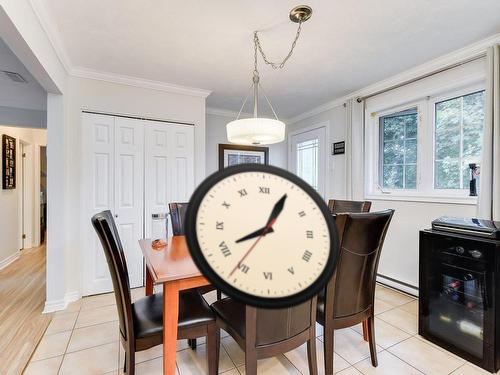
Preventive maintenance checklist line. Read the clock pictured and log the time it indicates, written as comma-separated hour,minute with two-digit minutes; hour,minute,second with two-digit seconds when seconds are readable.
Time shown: 8,04,36
